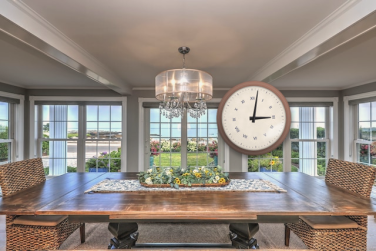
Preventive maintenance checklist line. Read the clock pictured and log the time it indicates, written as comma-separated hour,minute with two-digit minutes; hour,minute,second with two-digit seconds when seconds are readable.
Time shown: 3,02
